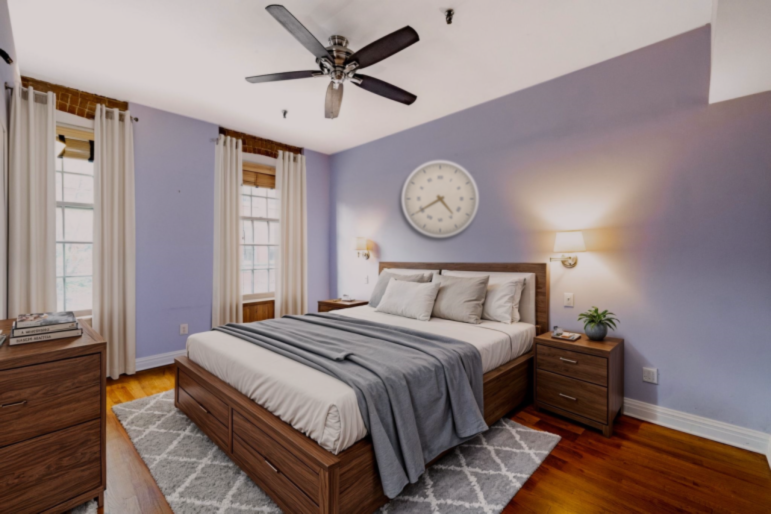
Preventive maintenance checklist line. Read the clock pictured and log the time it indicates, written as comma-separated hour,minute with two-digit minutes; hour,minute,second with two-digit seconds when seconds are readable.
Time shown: 4,40
